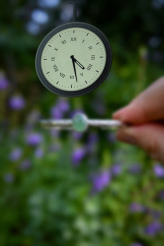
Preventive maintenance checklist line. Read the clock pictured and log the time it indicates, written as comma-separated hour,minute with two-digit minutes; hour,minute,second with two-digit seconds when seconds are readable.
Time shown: 4,28
